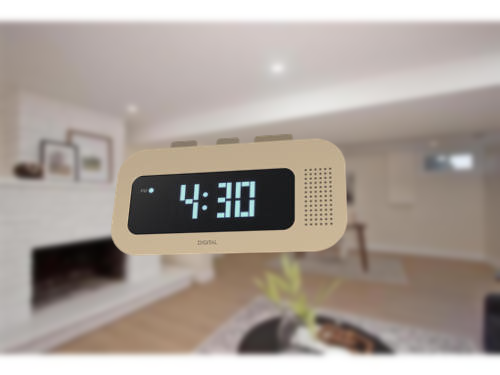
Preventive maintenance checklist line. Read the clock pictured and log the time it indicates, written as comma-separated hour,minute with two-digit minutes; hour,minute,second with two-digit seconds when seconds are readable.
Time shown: 4,30
